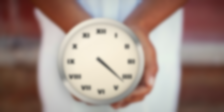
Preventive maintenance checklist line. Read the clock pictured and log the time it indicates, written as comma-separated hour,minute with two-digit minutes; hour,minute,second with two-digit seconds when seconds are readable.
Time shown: 4,22
